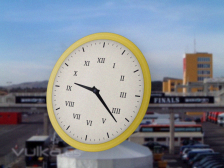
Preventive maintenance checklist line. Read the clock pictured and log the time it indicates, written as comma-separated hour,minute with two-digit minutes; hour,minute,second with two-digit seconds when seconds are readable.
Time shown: 9,22
